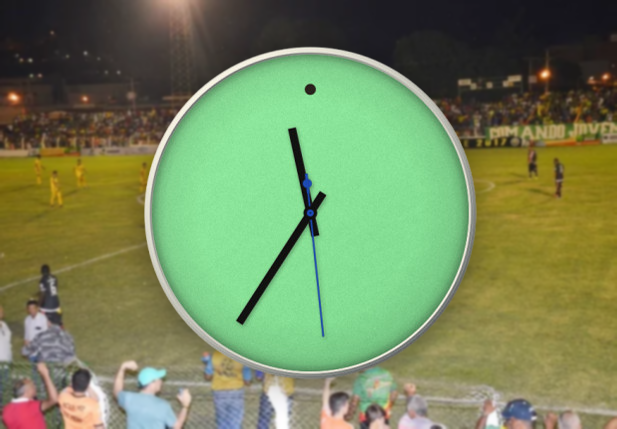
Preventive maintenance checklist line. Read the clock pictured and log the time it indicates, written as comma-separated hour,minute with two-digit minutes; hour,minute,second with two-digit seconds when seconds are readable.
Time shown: 11,35,29
